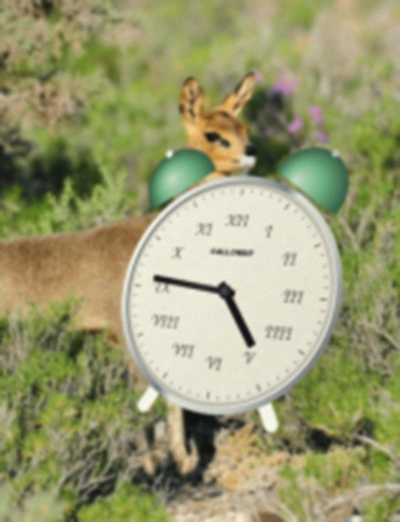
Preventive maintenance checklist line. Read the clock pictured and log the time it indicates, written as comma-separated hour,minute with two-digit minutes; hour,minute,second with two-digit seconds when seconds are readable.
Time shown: 4,46
